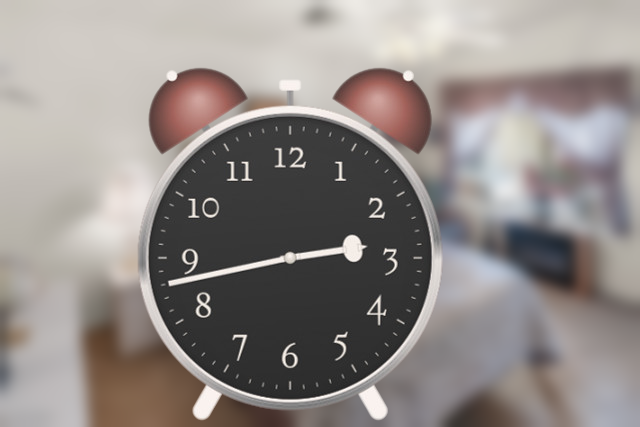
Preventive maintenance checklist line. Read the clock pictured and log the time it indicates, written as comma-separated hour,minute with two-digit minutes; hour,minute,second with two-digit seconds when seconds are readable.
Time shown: 2,43
